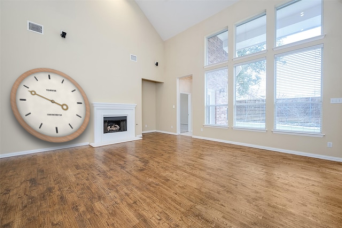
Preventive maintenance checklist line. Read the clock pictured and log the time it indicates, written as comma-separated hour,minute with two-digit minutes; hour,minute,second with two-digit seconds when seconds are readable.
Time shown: 3,49
